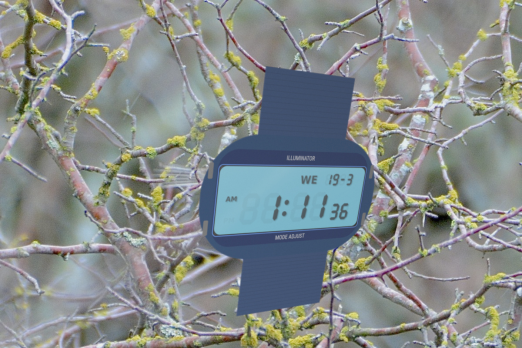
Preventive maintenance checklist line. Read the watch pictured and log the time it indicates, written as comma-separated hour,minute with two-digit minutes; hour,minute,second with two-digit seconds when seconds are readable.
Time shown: 1,11,36
